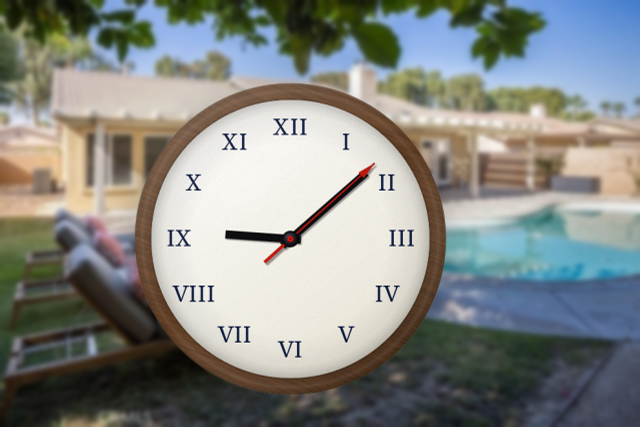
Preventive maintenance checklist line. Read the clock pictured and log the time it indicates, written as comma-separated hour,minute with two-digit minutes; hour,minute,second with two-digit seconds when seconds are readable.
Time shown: 9,08,08
